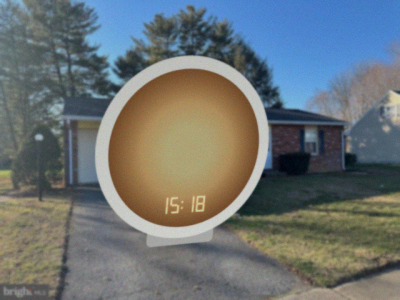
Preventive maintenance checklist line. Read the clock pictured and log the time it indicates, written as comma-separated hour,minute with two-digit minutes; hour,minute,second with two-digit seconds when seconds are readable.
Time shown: 15,18
